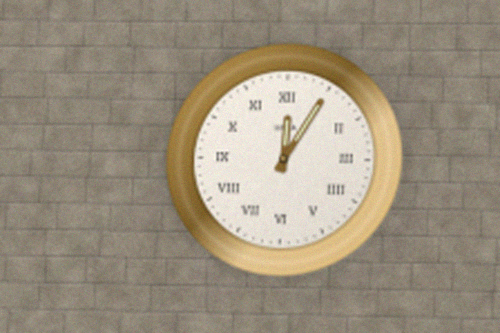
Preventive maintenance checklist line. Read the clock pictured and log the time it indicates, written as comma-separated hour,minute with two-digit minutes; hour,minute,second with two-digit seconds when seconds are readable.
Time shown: 12,05
